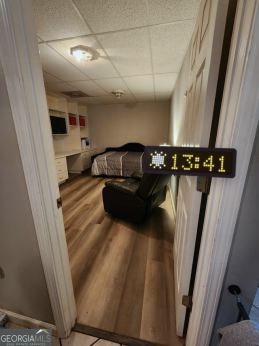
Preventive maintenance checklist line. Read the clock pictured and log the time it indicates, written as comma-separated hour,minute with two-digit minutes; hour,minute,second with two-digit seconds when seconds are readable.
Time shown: 13,41
